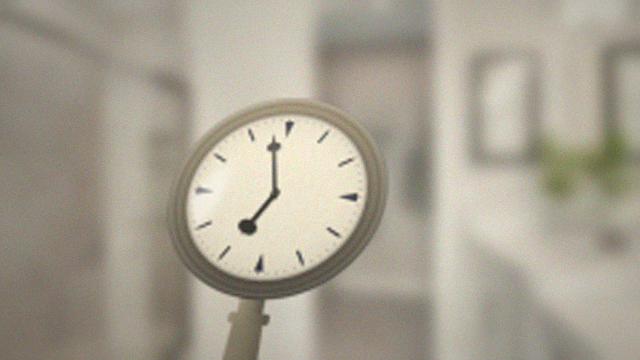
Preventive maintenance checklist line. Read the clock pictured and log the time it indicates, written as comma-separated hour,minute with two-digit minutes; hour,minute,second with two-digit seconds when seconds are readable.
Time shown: 6,58
